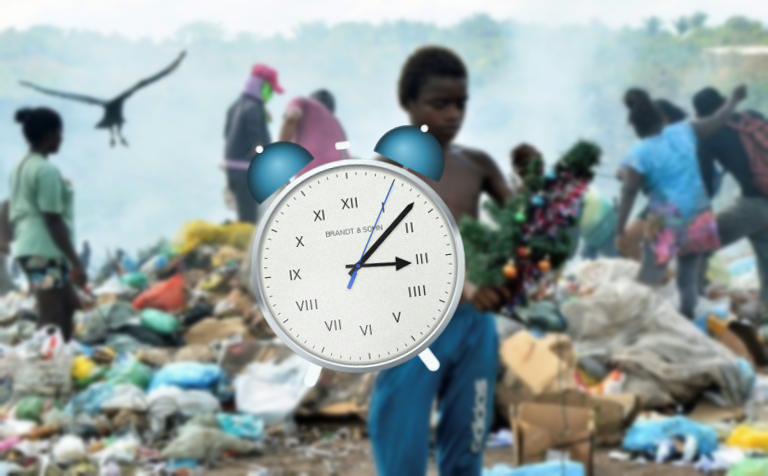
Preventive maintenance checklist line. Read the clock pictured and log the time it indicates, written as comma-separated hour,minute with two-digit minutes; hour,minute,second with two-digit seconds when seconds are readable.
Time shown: 3,08,05
